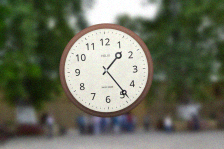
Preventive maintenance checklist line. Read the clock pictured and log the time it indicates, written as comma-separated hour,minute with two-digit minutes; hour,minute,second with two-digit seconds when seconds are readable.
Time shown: 1,24
